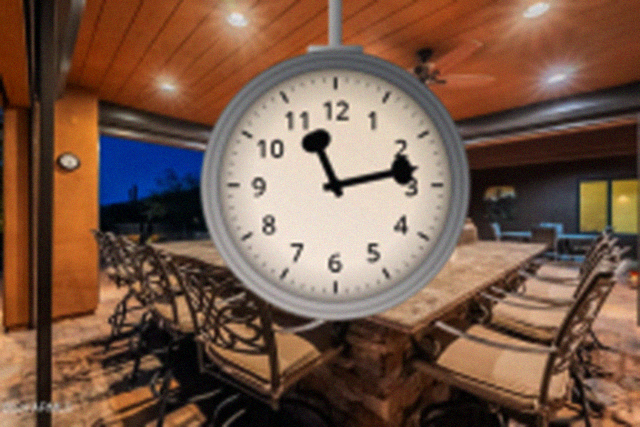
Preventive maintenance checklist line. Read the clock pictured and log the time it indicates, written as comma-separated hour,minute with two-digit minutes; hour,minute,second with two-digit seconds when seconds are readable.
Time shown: 11,13
